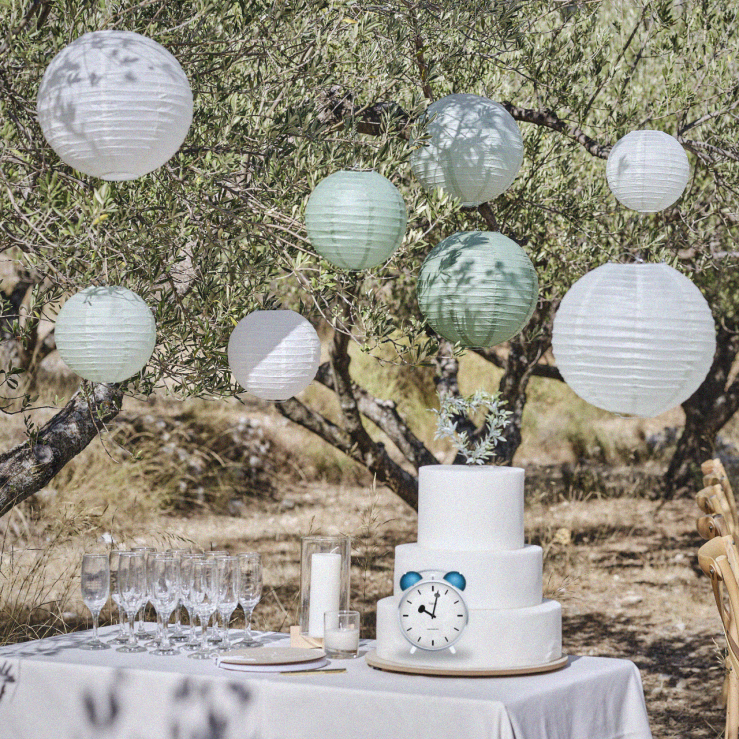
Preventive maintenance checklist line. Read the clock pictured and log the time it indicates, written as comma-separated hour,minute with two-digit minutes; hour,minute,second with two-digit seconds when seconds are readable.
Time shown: 10,02
